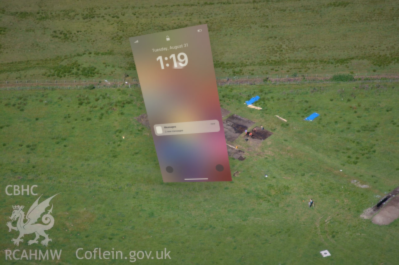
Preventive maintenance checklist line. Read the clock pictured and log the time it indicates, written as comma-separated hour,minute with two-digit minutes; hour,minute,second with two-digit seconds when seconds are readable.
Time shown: 1,19
